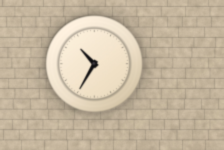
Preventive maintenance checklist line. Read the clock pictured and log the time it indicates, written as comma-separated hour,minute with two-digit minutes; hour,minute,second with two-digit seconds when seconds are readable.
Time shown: 10,35
